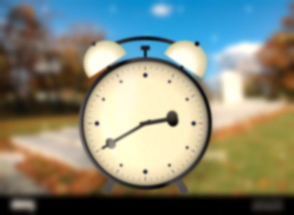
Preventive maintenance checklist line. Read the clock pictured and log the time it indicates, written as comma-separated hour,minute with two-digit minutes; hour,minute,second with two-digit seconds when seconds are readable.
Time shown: 2,40
